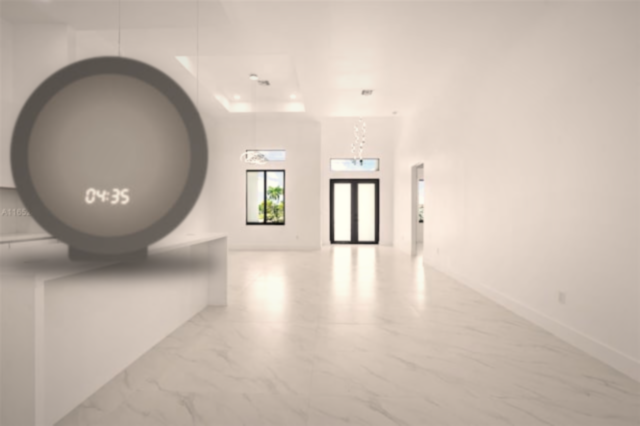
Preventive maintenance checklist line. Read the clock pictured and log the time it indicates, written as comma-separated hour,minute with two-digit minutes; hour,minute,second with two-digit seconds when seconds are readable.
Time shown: 4,35
